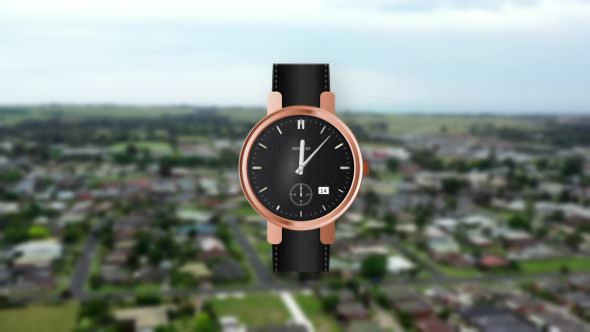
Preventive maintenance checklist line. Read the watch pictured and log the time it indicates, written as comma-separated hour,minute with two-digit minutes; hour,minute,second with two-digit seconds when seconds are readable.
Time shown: 12,07
